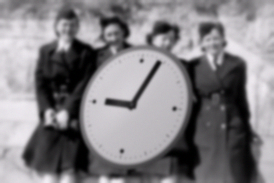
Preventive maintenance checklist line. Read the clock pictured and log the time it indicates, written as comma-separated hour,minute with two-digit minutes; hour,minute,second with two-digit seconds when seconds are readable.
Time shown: 9,04
